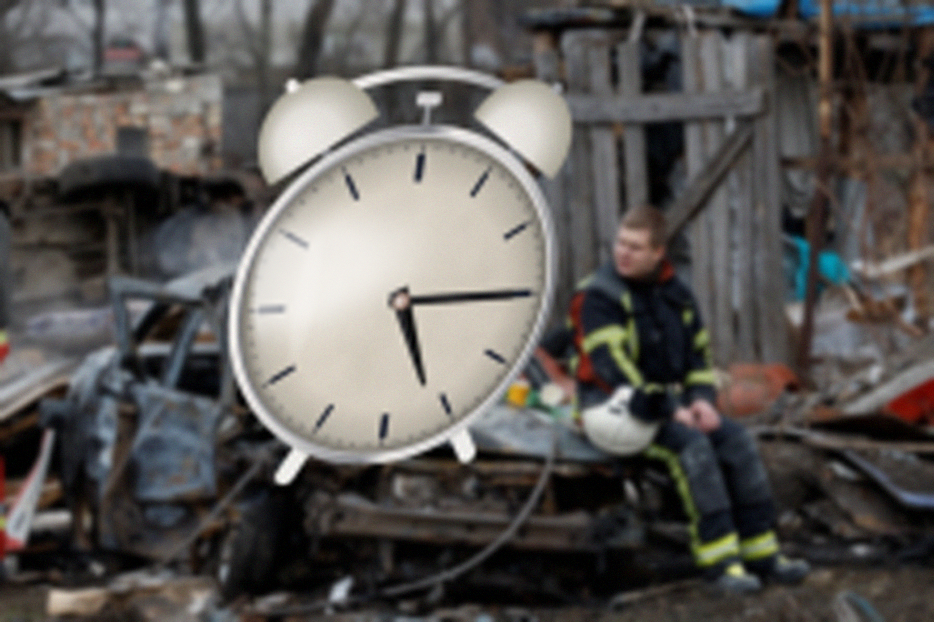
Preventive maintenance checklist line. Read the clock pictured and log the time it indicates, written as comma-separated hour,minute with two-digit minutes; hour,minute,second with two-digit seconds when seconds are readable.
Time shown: 5,15
